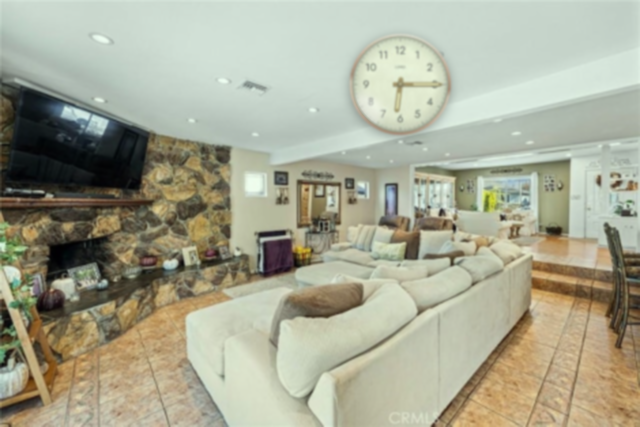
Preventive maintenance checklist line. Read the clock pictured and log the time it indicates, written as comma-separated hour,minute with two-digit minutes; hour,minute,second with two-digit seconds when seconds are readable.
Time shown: 6,15
